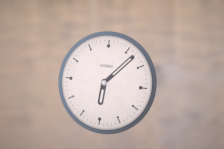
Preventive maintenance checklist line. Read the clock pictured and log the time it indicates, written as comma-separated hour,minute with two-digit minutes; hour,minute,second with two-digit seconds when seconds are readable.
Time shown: 6,07
